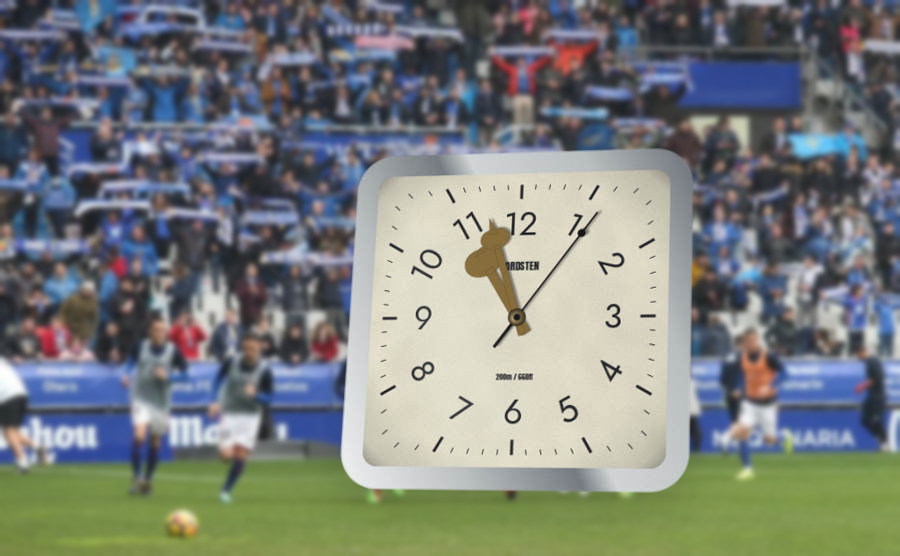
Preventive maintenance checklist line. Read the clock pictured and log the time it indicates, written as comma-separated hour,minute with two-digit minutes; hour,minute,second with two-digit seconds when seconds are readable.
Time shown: 10,57,06
